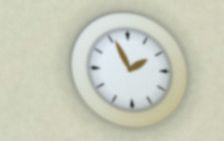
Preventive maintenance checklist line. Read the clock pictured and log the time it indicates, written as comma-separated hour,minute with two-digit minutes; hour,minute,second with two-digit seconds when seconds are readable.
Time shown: 1,56
